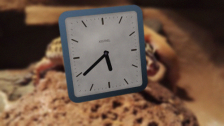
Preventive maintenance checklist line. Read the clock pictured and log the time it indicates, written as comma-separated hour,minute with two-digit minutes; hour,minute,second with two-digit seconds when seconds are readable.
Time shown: 5,39
